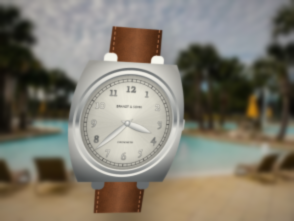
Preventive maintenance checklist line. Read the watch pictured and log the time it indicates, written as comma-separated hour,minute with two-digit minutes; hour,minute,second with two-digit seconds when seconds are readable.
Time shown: 3,38
